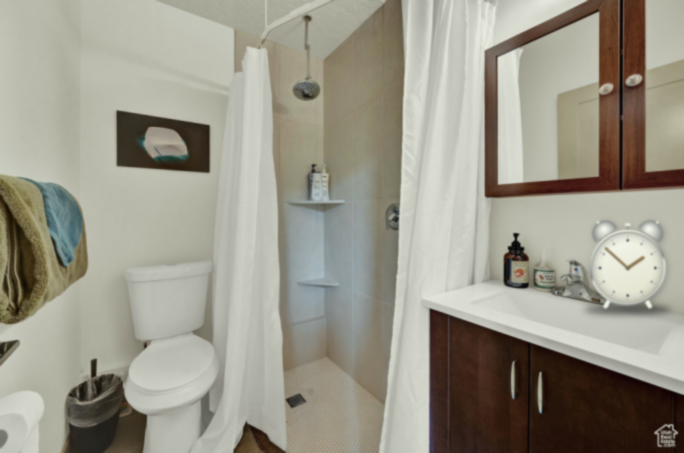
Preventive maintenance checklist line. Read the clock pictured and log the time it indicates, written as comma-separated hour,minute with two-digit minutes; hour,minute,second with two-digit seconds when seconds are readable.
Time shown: 1,52
